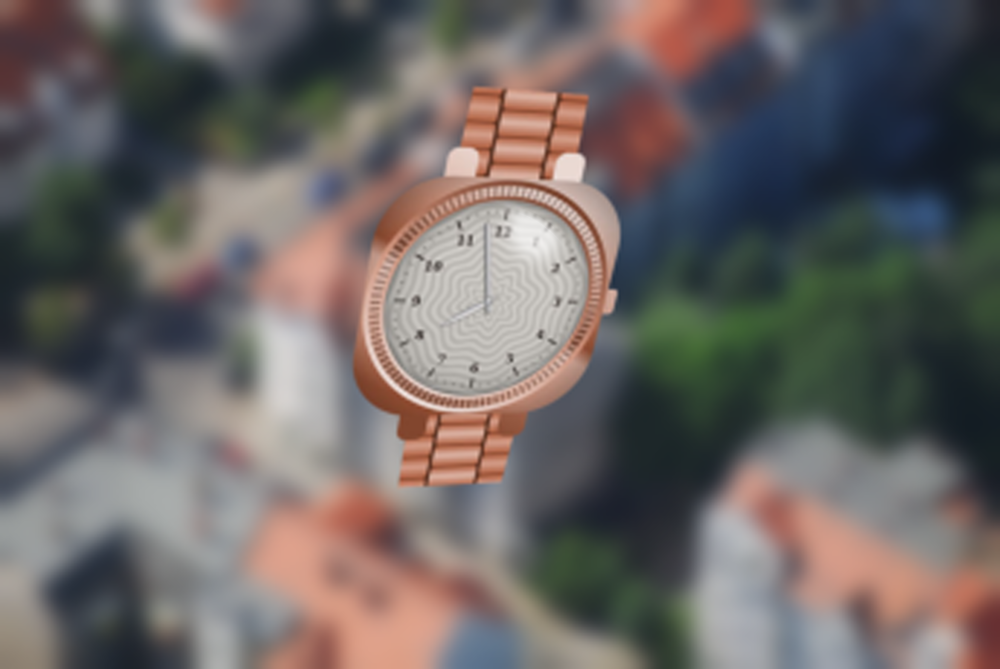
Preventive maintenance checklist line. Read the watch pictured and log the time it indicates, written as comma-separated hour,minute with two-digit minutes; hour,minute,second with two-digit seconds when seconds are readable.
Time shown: 7,58
